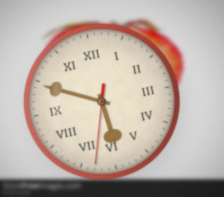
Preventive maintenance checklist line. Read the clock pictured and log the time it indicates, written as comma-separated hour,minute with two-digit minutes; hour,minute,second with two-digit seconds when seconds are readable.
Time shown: 5,49,33
